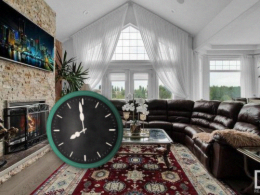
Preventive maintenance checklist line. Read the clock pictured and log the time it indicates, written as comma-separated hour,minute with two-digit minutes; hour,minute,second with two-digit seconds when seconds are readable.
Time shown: 7,59
